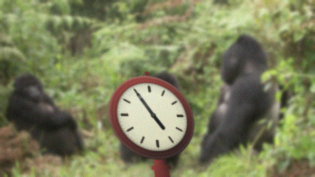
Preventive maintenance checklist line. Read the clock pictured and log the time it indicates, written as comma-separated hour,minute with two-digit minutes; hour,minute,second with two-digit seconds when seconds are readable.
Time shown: 4,55
